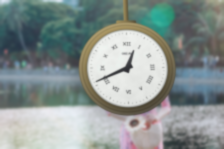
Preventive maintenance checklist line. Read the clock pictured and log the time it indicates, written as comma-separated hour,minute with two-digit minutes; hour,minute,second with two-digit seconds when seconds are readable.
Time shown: 12,41
